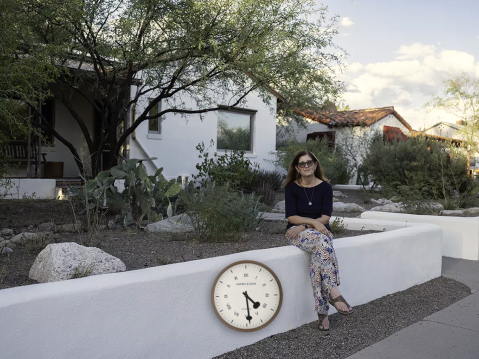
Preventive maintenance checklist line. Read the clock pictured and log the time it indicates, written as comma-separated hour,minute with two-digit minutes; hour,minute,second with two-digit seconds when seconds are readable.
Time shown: 4,29
